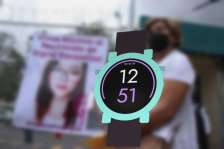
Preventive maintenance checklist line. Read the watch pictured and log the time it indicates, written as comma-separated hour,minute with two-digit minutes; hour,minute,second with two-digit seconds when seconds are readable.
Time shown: 12,51
